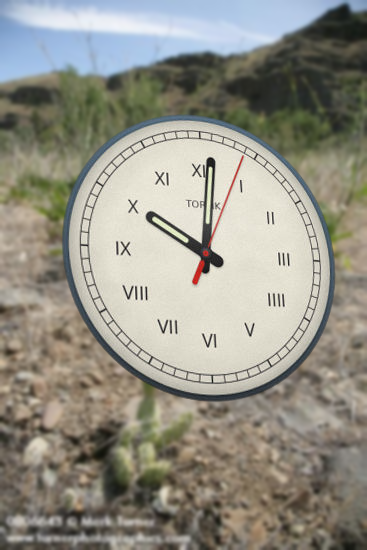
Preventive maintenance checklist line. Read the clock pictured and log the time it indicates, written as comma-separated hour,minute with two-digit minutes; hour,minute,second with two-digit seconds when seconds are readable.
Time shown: 10,01,04
